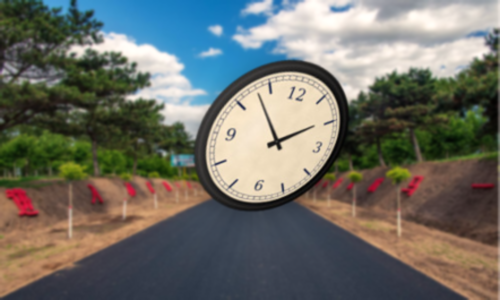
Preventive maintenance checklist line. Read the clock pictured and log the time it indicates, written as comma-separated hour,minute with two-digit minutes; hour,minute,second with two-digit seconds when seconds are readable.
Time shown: 1,53
